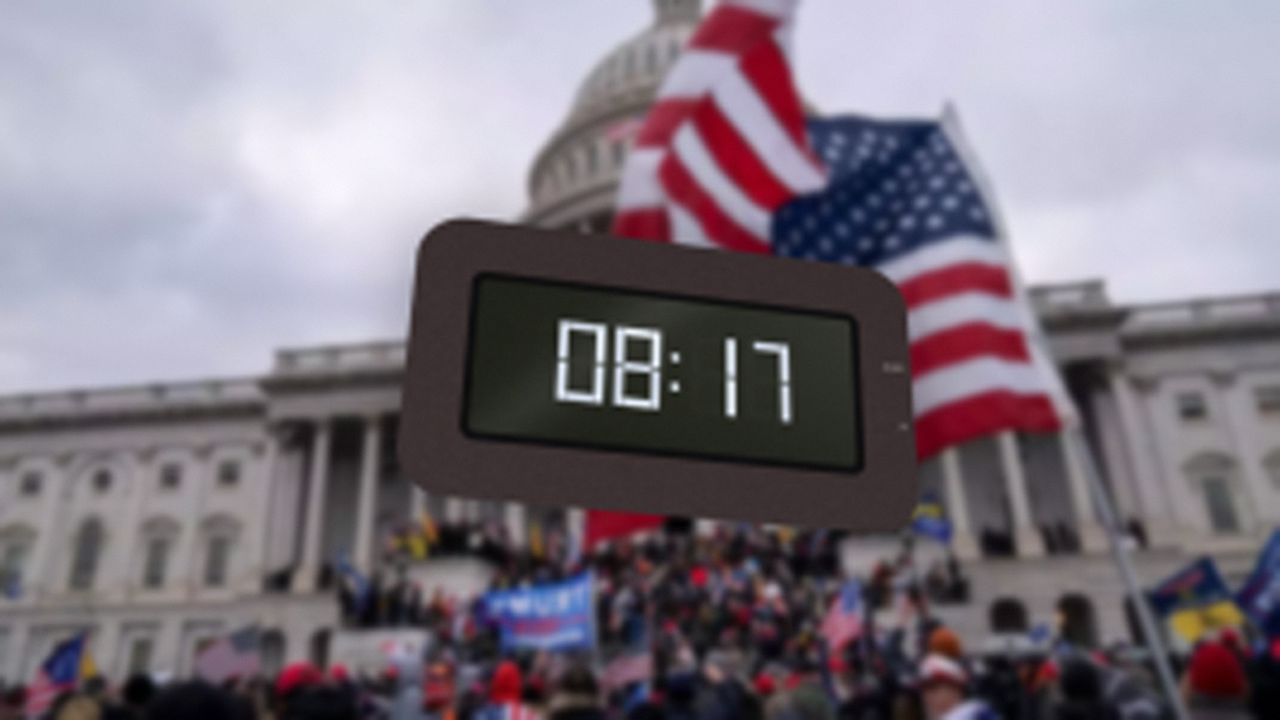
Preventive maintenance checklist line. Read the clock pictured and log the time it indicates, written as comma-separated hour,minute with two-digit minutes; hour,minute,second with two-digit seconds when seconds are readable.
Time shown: 8,17
